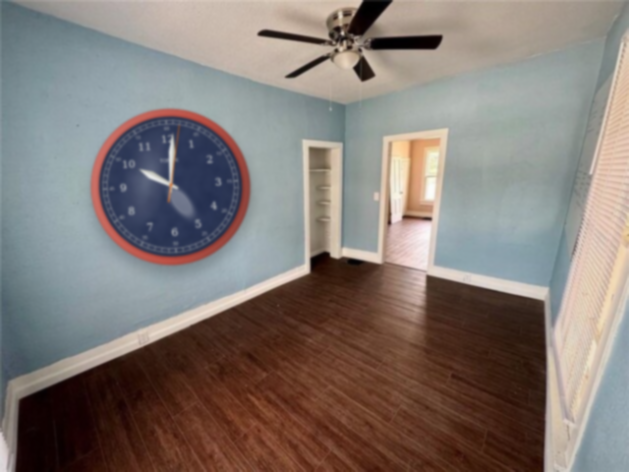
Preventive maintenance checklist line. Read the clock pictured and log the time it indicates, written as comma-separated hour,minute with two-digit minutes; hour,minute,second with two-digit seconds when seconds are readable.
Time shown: 10,01,02
